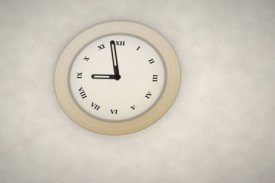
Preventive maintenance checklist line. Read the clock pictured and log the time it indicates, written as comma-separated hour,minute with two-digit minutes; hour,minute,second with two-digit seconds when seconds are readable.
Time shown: 8,58
